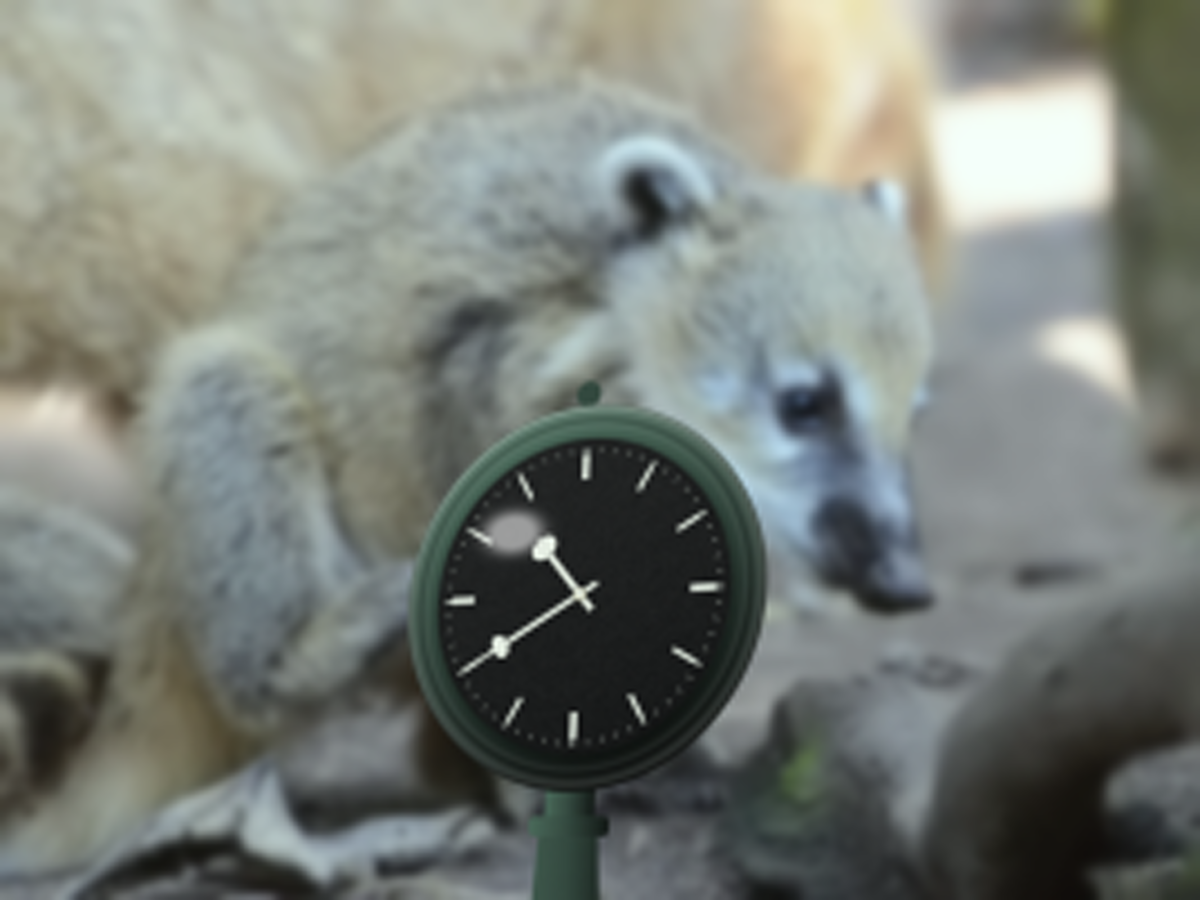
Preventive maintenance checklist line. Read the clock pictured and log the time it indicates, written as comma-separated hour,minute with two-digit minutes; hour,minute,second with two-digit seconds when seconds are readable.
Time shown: 10,40
